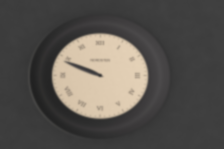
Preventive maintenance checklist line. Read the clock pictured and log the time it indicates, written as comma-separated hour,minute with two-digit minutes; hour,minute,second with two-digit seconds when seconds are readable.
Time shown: 9,49
